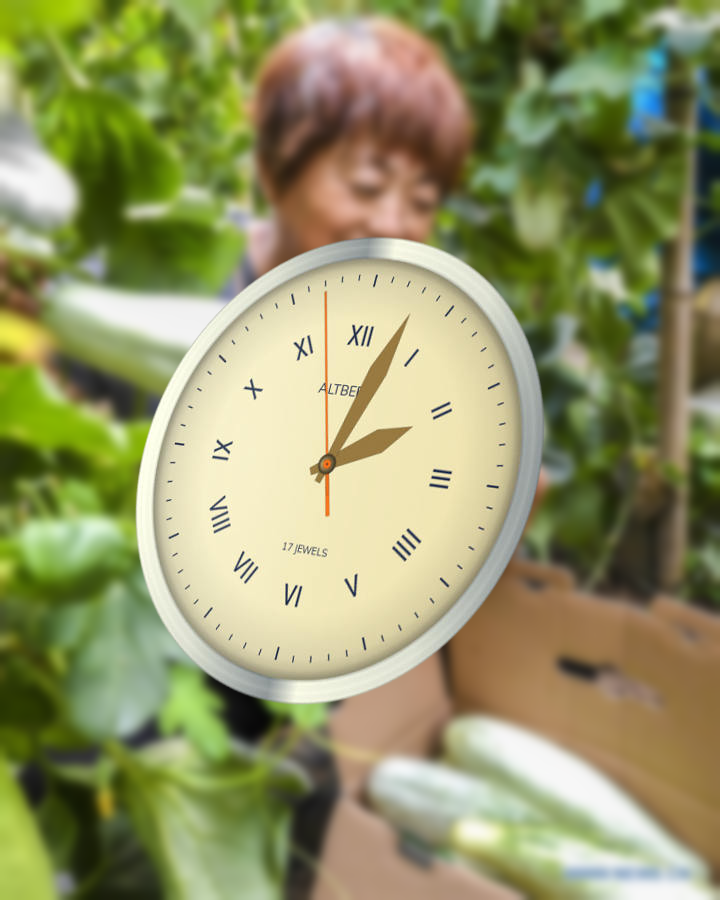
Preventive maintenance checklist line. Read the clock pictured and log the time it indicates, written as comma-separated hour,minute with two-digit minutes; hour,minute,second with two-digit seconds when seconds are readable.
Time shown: 2,02,57
